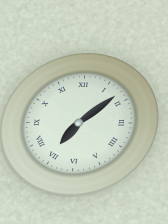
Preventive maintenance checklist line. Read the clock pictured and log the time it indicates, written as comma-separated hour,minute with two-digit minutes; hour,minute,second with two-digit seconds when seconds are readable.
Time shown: 7,08
